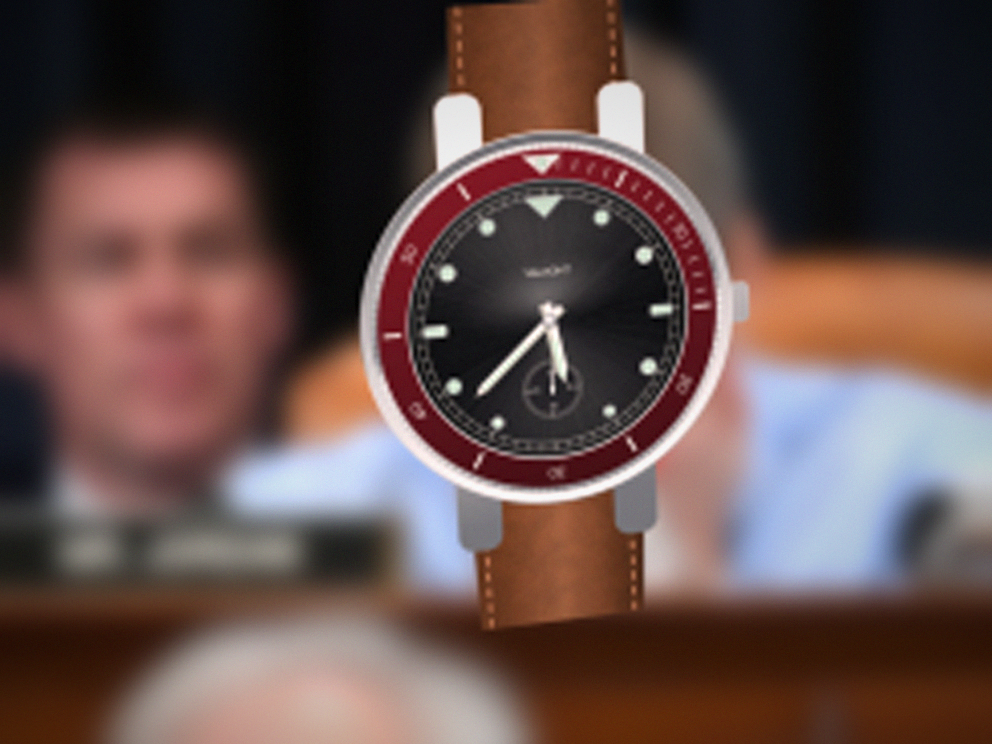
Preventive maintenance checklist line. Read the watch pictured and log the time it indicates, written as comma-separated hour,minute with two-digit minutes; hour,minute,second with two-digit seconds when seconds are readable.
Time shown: 5,38
